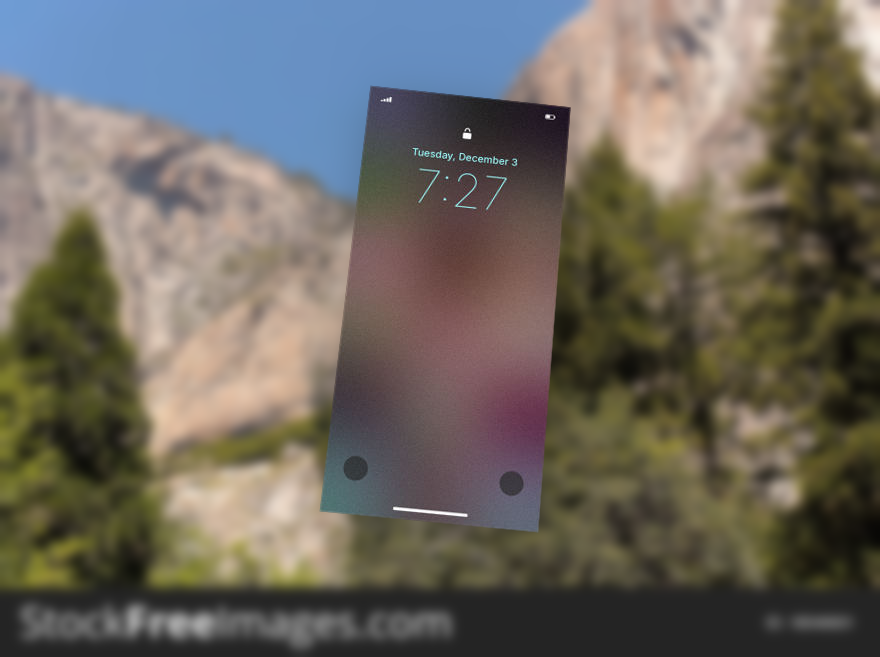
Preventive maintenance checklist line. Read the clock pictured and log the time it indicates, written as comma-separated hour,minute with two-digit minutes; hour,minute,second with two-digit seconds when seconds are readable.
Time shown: 7,27
